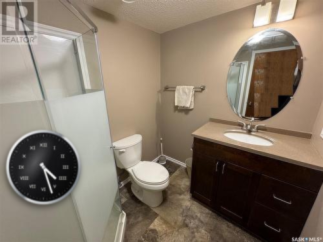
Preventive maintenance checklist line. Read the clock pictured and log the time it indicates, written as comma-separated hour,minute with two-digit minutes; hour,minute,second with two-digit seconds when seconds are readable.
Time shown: 4,27
